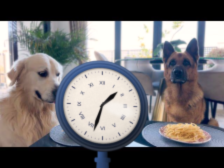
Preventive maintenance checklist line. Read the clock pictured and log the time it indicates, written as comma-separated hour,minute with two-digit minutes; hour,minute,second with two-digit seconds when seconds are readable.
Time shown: 1,33
